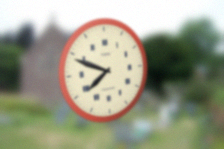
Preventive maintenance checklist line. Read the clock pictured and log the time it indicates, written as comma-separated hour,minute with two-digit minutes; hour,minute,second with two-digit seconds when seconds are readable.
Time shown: 7,49
